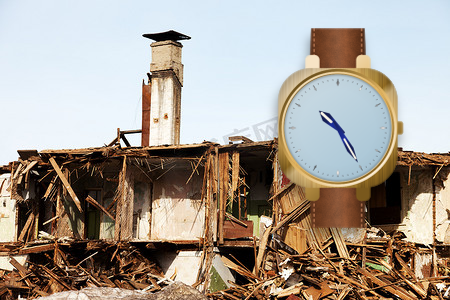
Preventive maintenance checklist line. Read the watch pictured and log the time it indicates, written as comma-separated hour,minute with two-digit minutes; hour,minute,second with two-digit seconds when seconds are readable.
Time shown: 10,25
